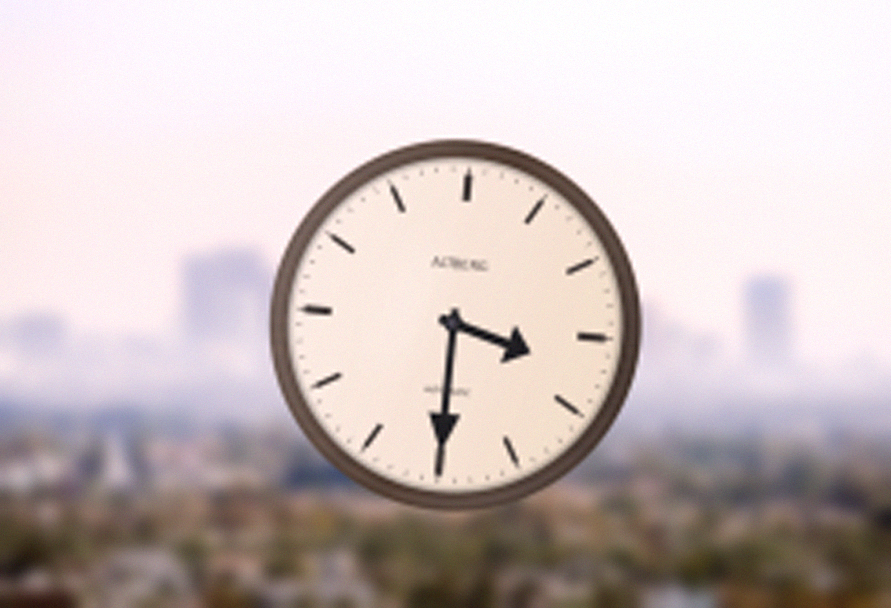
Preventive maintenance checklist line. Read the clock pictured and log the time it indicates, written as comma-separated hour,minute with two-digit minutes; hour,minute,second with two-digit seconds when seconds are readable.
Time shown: 3,30
